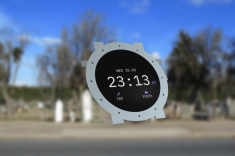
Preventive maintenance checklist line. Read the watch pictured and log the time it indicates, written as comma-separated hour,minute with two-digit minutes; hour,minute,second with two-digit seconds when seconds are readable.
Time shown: 23,13
